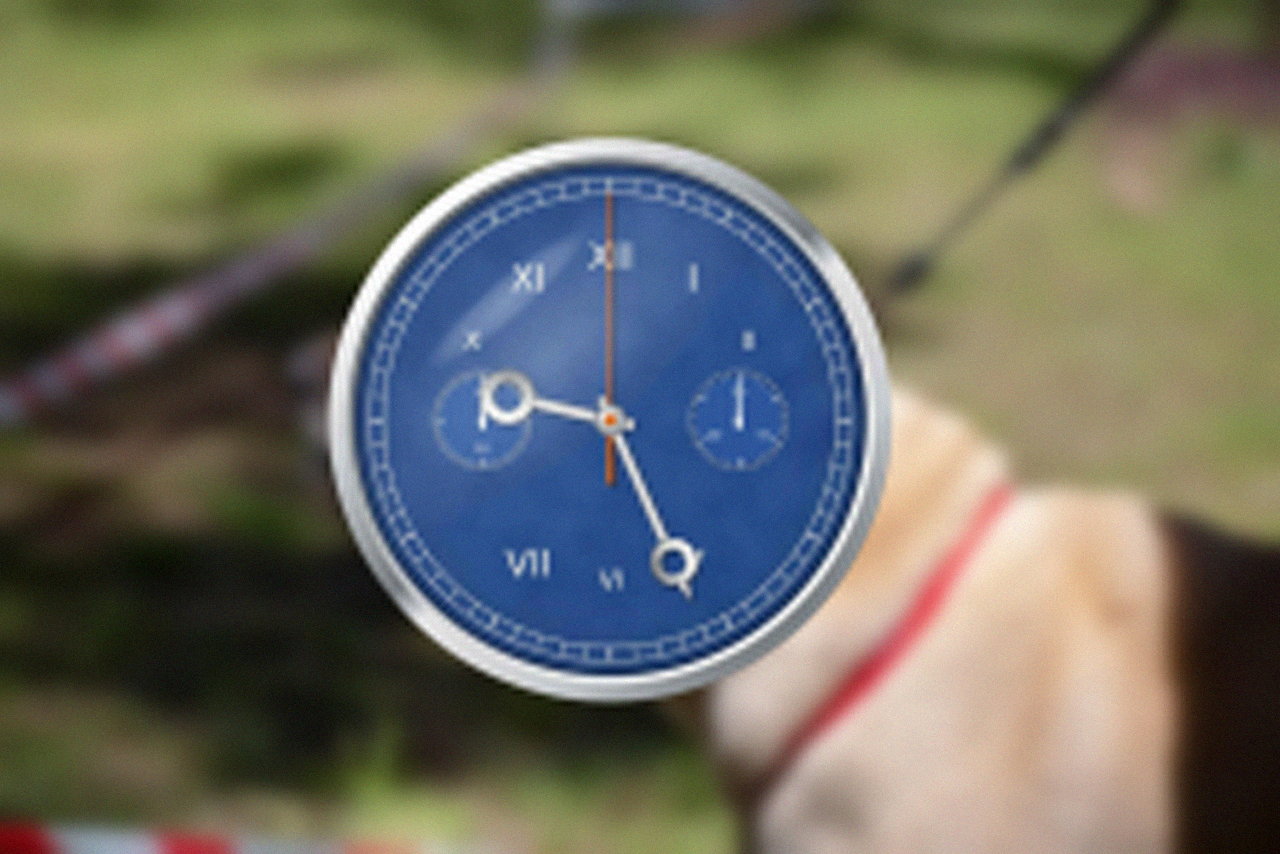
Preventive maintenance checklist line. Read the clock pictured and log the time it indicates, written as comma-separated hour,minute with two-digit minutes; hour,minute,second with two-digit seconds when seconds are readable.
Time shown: 9,26
